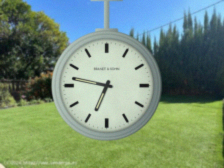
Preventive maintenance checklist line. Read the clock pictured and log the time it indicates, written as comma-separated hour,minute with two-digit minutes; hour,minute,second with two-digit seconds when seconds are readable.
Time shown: 6,47
